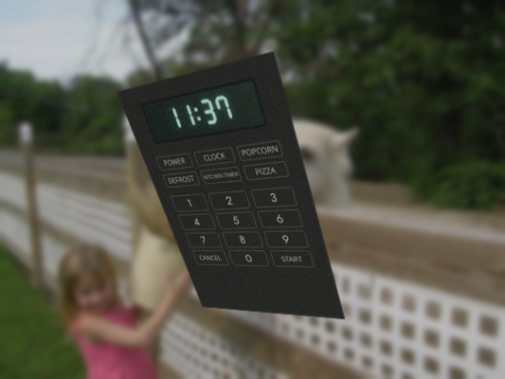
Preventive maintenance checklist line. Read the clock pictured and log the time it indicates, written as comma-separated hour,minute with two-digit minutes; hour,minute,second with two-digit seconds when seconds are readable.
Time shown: 11,37
